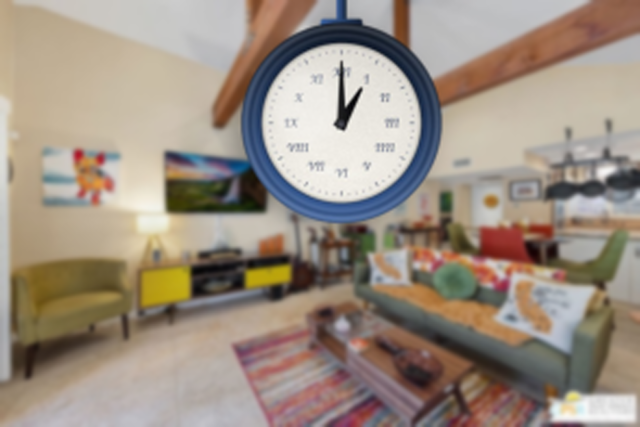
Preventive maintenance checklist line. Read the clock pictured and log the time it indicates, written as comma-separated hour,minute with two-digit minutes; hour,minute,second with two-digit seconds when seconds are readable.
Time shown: 1,00
